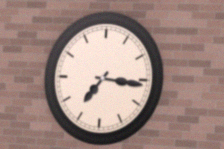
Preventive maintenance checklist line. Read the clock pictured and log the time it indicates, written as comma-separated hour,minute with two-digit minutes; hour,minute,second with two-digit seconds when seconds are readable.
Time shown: 7,16
